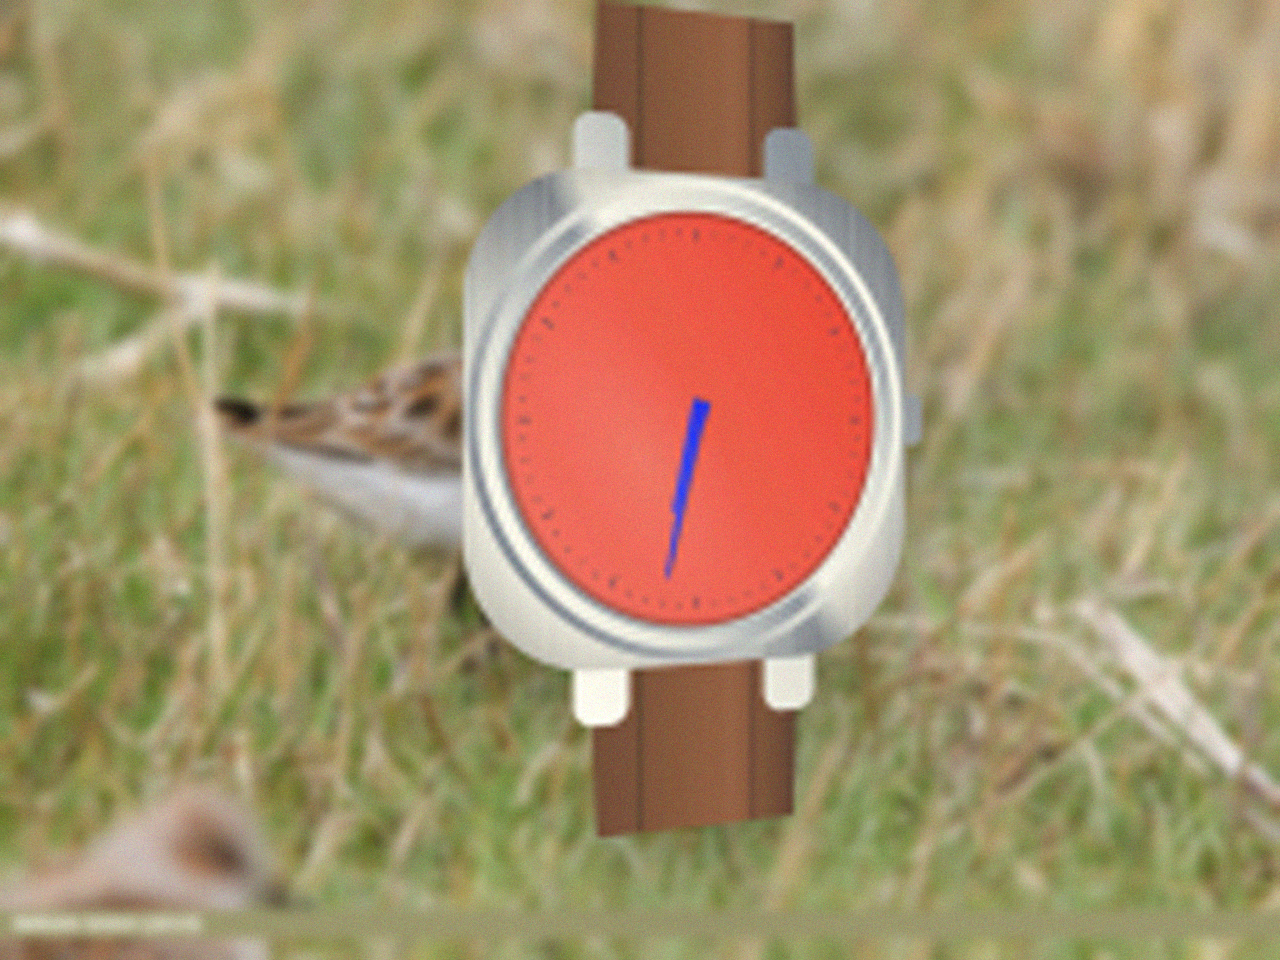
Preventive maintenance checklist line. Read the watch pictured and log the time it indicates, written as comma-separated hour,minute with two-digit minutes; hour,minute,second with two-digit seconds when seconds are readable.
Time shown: 6,32
